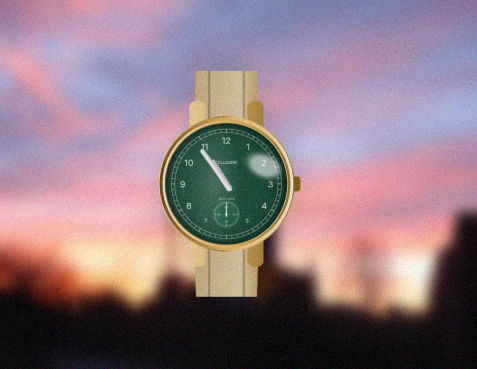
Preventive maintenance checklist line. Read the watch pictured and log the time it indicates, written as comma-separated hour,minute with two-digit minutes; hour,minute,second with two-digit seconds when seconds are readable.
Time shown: 10,54
